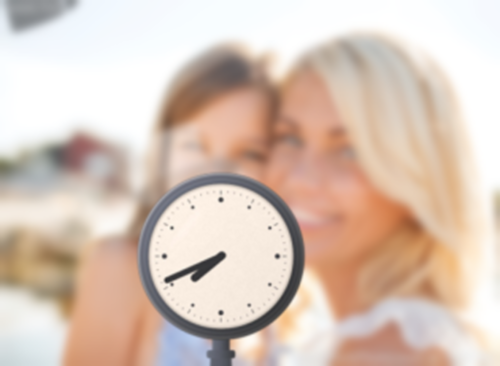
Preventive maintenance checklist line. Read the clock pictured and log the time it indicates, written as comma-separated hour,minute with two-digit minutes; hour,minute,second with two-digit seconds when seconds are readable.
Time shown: 7,41
